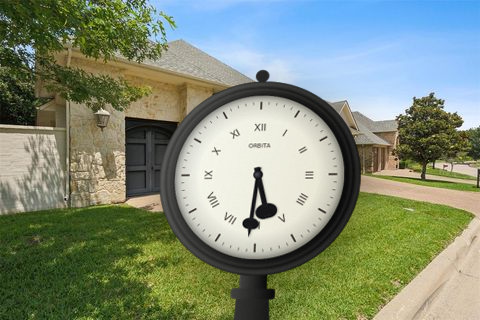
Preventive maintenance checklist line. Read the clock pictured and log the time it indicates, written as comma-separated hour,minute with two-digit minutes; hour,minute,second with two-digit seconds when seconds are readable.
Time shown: 5,31
